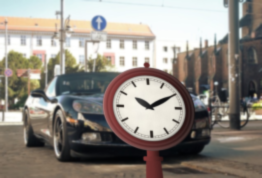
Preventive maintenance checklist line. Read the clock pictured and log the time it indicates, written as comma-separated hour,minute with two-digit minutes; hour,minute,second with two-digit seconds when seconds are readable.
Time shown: 10,10
